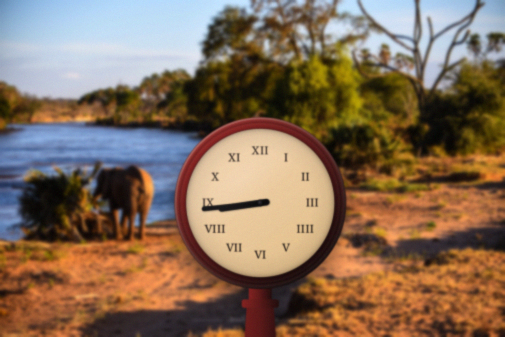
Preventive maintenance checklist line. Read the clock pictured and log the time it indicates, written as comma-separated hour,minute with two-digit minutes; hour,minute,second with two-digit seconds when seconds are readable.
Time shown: 8,44
